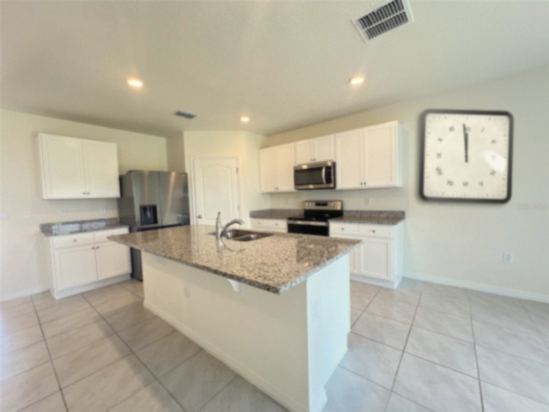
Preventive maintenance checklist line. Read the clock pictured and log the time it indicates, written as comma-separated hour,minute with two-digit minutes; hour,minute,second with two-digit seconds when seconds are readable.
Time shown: 11,59
